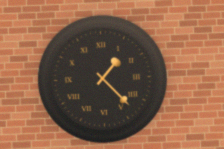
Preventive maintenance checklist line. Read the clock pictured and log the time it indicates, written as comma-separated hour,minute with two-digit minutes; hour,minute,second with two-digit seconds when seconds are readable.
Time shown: 1,23
